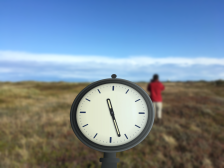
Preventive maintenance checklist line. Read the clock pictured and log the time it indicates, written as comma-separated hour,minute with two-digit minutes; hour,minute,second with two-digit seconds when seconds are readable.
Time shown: 11,27
